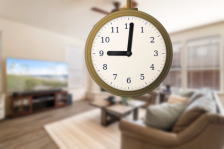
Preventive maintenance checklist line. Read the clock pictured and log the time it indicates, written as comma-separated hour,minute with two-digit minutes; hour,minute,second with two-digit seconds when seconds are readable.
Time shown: 9,01
